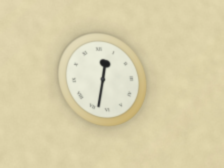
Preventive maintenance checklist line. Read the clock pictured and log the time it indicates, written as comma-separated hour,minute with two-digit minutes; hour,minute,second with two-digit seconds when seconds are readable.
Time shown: 12,33
